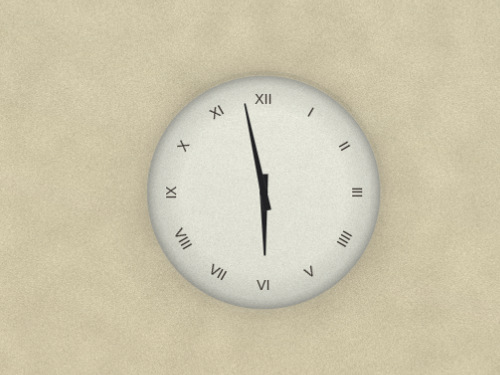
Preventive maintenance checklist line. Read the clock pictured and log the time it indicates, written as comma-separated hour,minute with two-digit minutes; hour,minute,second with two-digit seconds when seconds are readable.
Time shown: 5,58
